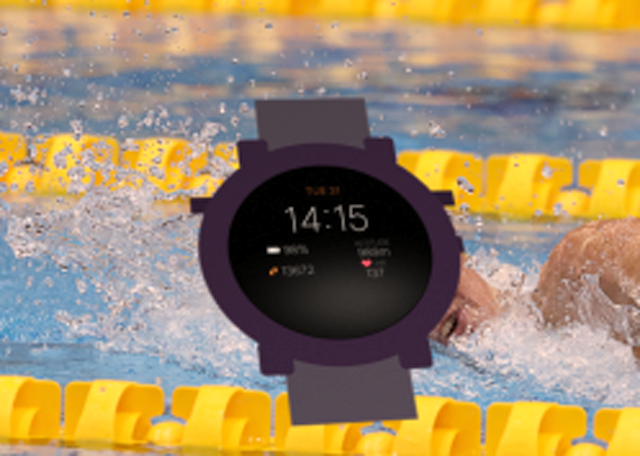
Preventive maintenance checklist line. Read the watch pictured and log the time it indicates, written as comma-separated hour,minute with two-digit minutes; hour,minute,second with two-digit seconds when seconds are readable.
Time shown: 14,15
